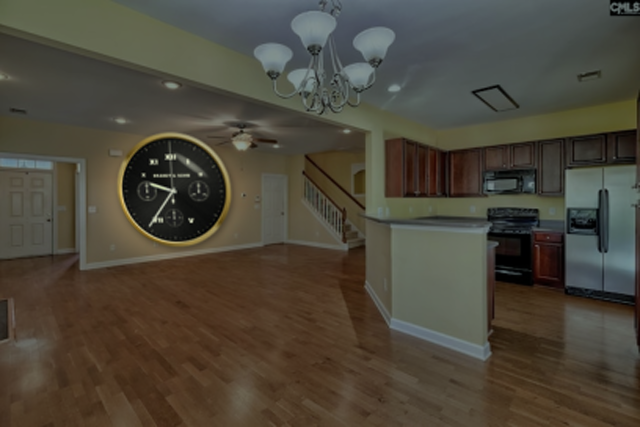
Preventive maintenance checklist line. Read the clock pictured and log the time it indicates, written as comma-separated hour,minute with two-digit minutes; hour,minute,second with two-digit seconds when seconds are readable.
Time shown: 9,36
